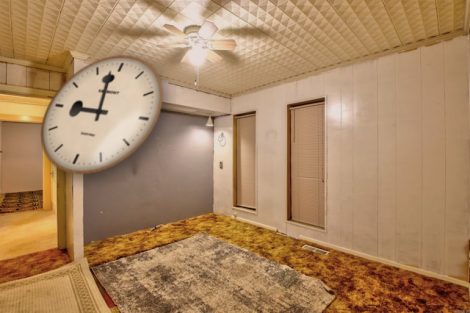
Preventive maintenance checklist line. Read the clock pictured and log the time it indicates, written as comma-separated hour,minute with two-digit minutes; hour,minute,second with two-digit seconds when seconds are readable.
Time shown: 8,58
